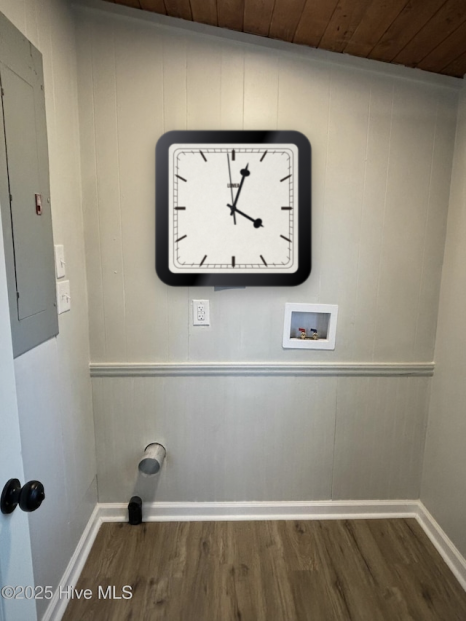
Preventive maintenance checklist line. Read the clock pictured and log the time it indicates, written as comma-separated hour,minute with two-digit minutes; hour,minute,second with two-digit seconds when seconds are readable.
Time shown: 4,02,59
